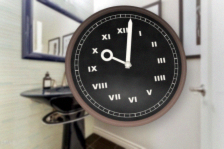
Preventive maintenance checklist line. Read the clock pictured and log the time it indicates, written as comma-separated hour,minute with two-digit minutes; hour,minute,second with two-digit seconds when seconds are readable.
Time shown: 10,02
